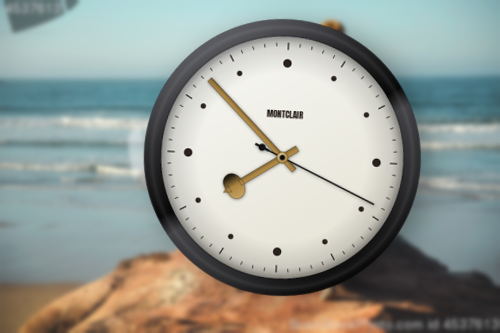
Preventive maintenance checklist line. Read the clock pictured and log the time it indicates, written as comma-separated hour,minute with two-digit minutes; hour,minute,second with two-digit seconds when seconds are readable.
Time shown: 7,52,19
